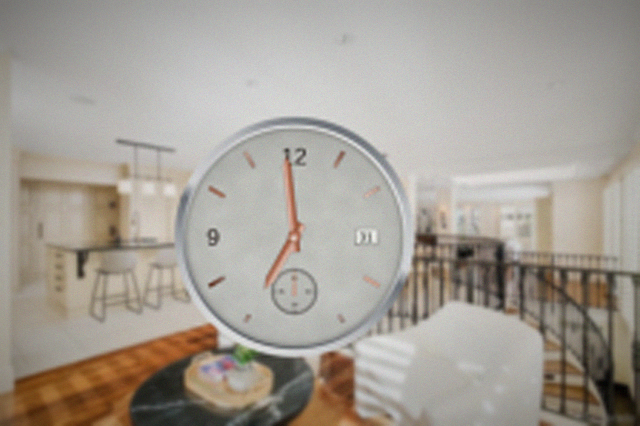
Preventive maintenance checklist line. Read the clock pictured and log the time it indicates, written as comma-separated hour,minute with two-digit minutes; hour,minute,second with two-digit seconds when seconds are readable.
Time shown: 6,59
